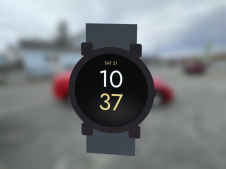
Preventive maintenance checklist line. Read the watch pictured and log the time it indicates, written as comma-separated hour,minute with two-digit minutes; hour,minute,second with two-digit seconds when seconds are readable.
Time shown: 10,37
